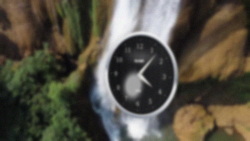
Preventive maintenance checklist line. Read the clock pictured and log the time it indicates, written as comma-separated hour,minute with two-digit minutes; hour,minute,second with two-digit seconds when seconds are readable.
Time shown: 4,07
